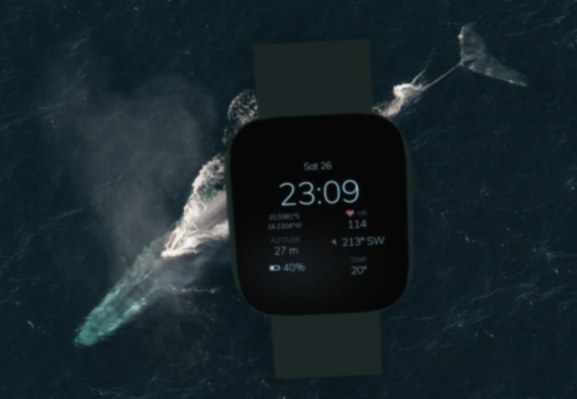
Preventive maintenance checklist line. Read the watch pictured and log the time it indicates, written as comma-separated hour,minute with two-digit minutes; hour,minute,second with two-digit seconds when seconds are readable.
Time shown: 23,09
